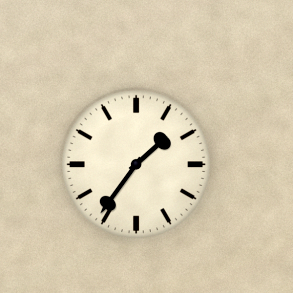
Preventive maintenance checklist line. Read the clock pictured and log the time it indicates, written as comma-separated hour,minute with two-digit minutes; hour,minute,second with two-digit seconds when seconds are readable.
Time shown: 1,36
